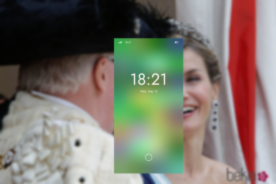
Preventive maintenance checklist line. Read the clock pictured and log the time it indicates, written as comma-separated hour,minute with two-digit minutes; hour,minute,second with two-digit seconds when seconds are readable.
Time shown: 18,21
